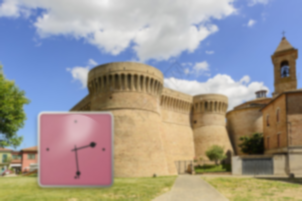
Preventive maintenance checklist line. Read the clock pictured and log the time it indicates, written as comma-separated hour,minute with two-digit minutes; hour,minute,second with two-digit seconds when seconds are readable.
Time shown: 2,29
